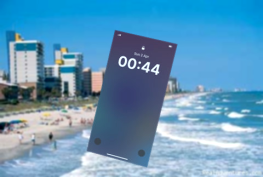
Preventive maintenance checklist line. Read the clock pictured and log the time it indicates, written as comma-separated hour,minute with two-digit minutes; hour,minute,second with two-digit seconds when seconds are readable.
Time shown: 0,44
